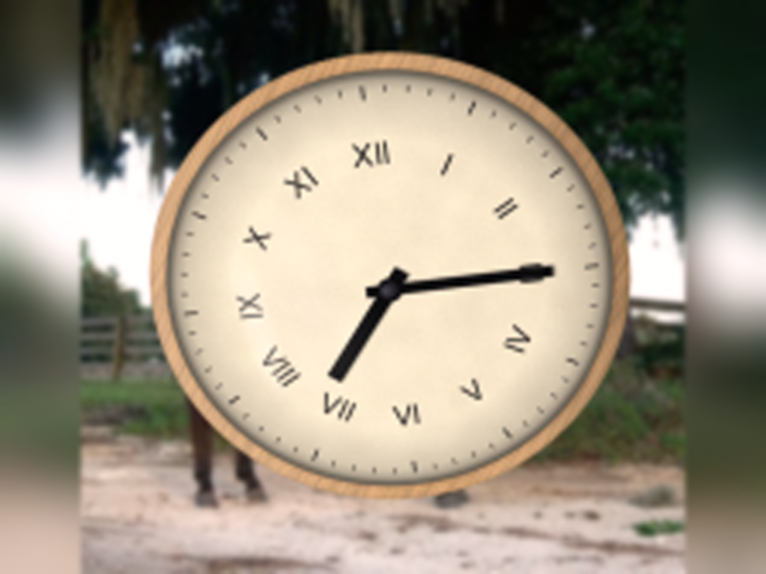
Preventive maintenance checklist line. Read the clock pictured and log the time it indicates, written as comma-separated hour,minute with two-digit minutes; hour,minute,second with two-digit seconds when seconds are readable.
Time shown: 7,15
